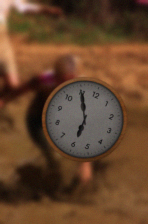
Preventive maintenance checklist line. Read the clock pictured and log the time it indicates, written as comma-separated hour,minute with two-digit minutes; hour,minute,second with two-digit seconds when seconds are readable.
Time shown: 5,55
